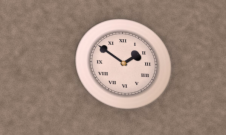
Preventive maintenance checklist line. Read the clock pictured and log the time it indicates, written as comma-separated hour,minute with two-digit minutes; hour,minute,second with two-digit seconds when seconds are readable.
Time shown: 1,51
